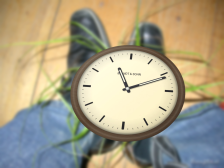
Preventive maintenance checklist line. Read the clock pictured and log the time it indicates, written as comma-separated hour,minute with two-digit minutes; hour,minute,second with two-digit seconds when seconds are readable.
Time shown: 11,11
